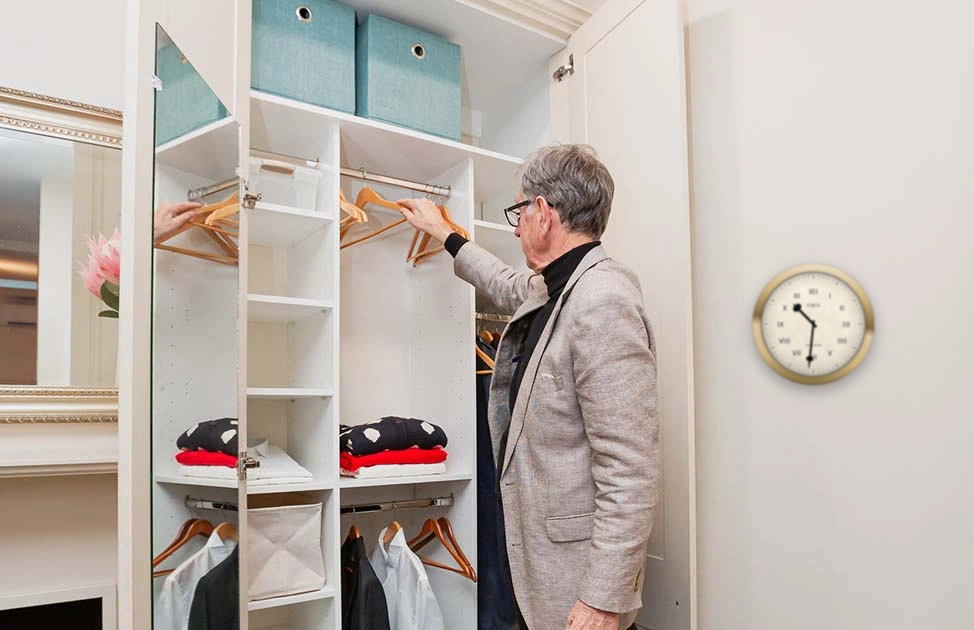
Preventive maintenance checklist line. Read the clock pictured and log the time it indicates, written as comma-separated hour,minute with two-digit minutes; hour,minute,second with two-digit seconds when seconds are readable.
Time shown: 10,31
